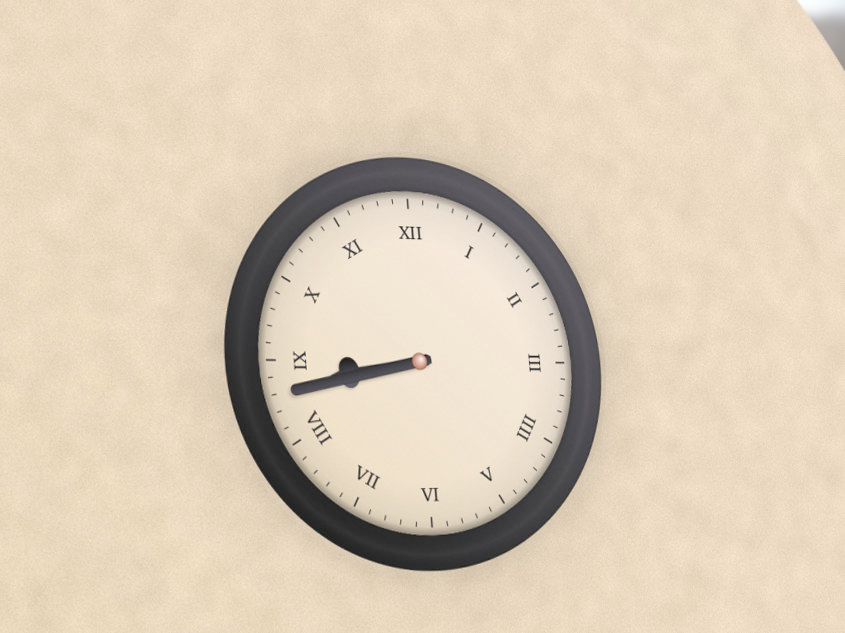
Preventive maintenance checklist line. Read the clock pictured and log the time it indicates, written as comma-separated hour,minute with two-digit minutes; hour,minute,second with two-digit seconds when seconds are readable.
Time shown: 8,43
